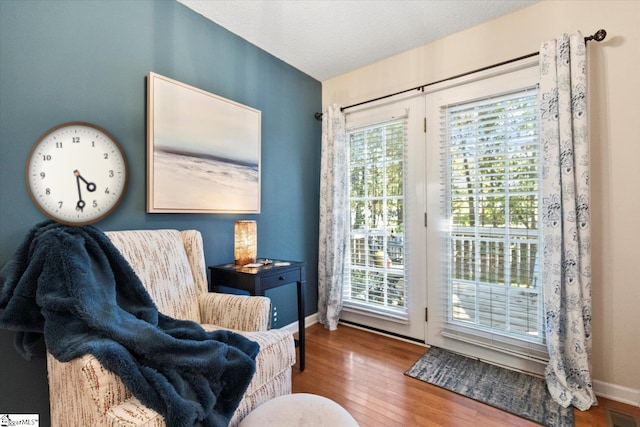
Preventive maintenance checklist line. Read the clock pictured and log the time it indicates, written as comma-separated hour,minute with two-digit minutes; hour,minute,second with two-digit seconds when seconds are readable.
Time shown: 4,29
